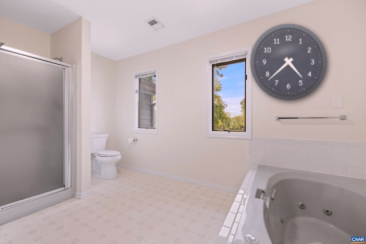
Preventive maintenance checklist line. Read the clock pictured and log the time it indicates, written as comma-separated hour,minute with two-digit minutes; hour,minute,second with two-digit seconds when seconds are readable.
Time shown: 4,38
